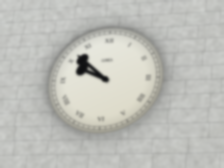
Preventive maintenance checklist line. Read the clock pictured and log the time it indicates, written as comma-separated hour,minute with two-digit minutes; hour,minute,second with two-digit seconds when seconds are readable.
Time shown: 9,52
